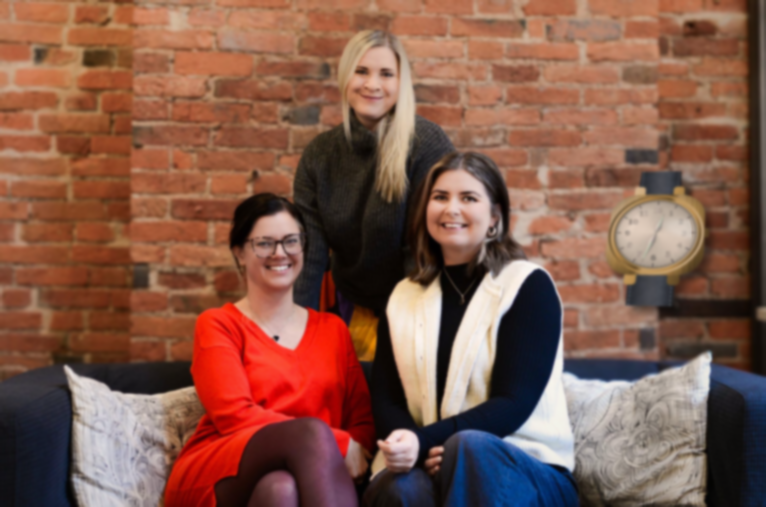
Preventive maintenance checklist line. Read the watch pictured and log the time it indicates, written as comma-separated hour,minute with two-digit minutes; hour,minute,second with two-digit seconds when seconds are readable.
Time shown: 12,33
